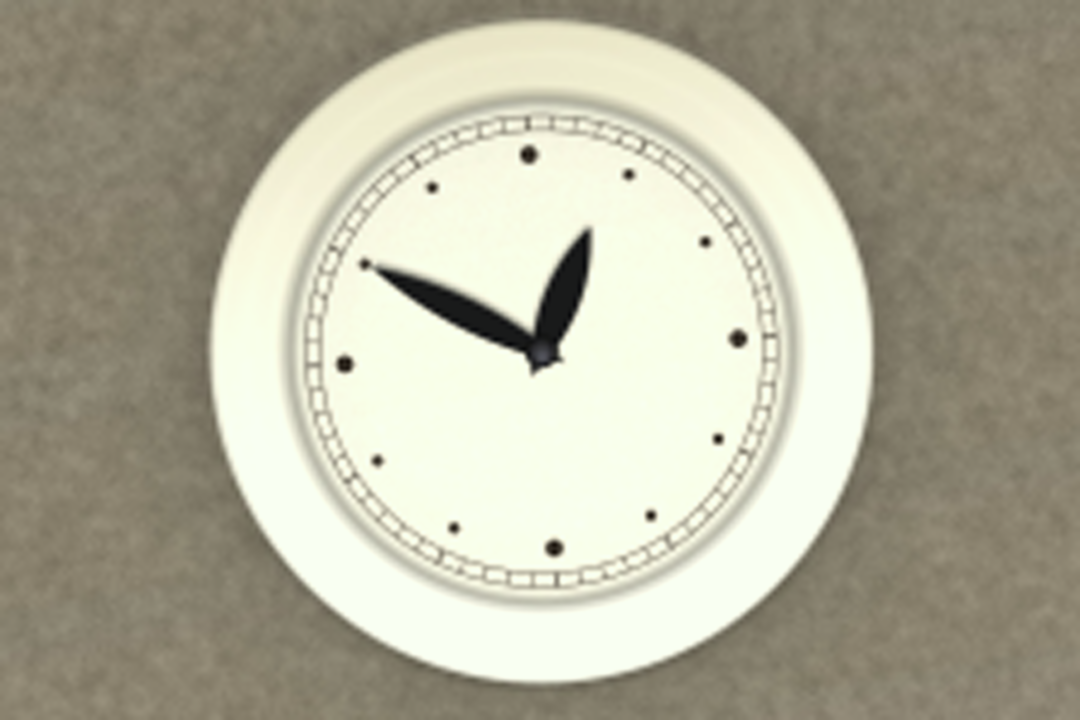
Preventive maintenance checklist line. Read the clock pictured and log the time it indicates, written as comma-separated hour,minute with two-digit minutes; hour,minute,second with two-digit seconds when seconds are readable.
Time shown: 12,50
